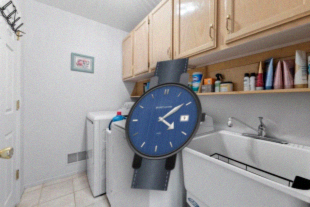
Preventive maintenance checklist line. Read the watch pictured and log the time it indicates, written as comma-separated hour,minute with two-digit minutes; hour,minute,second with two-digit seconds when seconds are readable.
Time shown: 4,09
